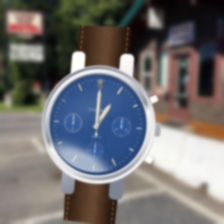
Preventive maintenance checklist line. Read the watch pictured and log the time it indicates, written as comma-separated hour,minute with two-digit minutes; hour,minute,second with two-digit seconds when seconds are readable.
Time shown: 1,00
